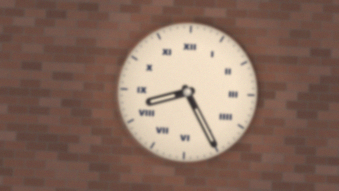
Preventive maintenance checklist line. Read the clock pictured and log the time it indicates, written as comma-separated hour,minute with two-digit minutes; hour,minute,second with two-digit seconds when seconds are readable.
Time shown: 8,25
